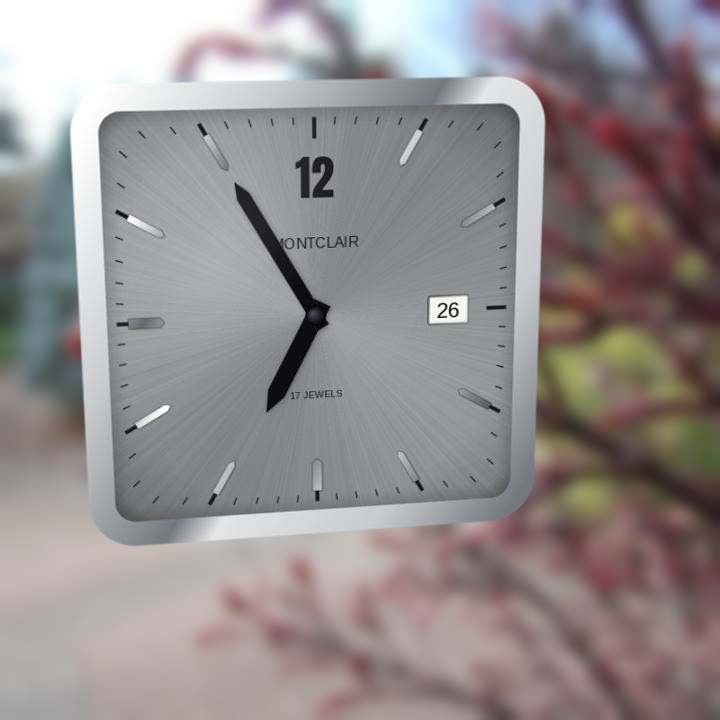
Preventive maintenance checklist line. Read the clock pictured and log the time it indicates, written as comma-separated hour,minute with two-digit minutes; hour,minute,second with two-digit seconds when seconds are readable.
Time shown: 6,55
